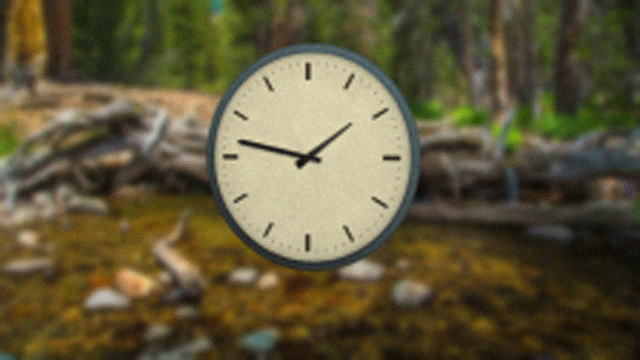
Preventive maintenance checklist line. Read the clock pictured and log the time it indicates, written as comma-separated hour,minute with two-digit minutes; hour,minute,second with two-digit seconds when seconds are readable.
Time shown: 1,47
